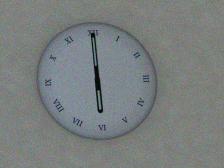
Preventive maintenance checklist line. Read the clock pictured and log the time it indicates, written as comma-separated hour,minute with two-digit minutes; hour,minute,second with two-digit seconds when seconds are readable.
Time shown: 6,00
